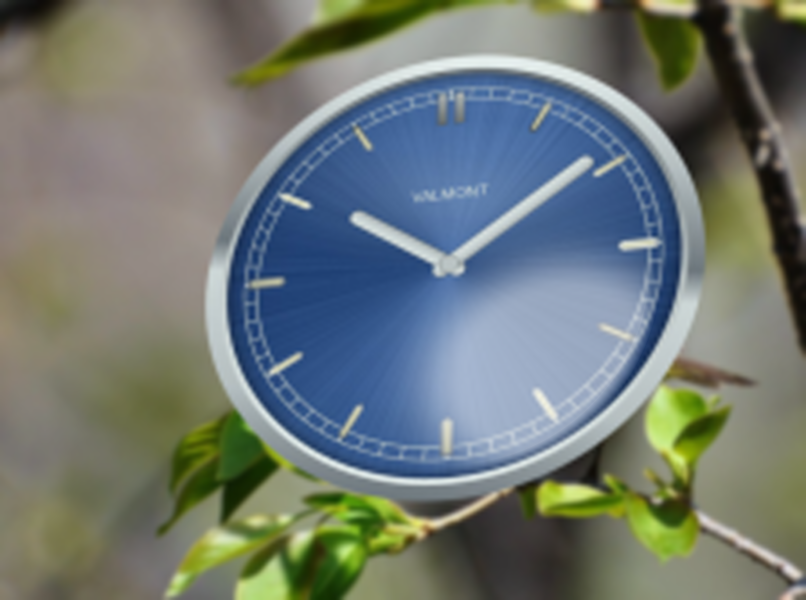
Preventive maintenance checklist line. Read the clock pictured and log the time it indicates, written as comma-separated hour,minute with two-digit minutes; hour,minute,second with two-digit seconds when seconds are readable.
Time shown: 10,09
